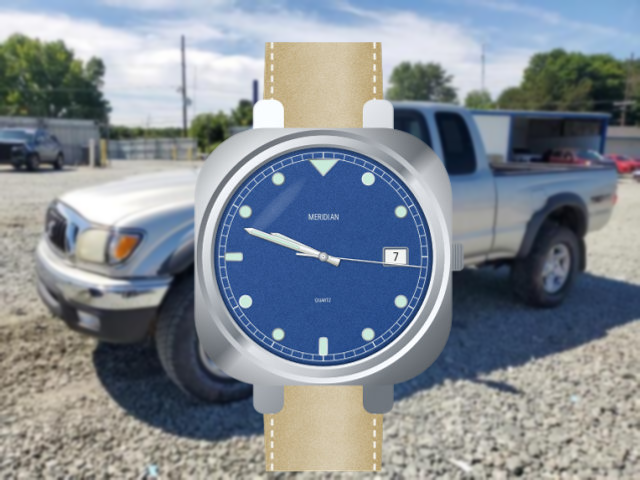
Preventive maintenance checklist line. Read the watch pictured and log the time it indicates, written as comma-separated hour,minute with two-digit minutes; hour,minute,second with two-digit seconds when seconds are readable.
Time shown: 9,48,16
